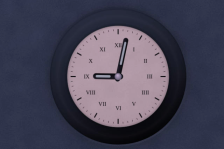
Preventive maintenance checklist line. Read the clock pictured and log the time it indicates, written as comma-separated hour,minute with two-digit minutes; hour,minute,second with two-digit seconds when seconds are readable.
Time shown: 9,02
